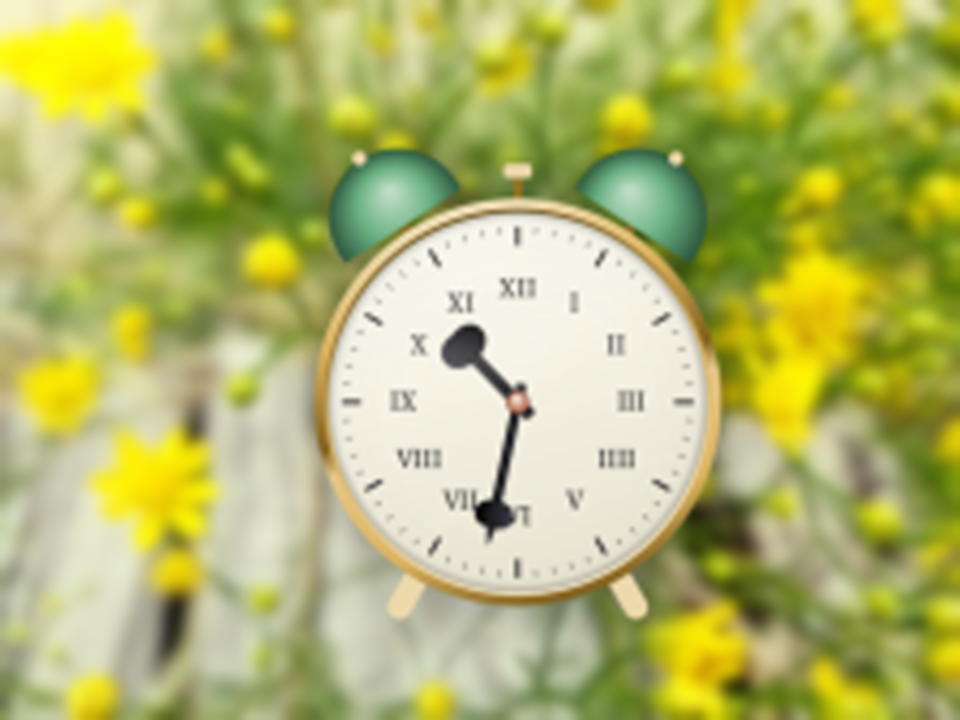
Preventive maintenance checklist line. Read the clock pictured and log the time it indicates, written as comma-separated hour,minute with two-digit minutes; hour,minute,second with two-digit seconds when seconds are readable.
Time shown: 10,32
